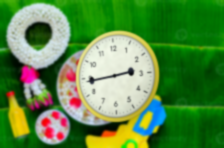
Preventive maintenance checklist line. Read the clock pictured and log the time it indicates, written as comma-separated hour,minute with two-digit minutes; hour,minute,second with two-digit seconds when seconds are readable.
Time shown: 2,44
